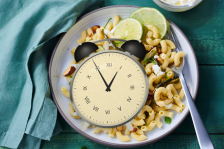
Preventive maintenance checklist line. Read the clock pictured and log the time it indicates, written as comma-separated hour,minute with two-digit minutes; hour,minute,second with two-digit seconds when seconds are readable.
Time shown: 12,55
